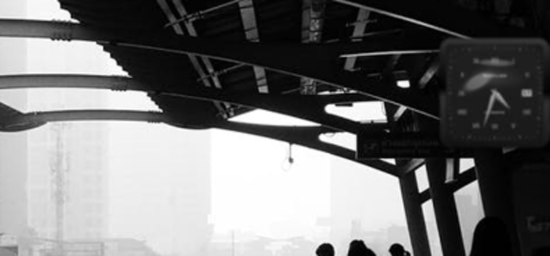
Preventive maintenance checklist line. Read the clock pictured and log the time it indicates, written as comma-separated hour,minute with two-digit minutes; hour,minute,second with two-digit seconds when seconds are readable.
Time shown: 4,33
